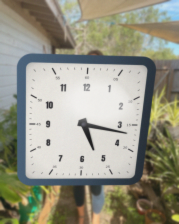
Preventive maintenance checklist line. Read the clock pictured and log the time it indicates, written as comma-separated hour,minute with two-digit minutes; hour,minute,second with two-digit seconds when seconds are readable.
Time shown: 5,17
